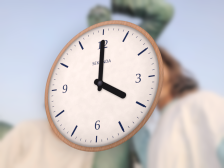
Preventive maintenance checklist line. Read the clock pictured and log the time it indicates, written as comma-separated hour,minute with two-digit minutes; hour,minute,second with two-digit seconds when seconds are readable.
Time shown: 4,00
